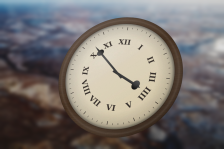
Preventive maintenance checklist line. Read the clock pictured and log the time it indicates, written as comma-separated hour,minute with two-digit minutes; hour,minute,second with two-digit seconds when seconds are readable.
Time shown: 3,52
